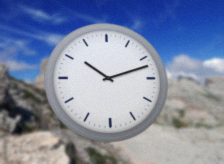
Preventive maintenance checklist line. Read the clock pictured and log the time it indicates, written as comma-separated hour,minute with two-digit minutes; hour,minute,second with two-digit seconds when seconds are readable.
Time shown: 10,12
